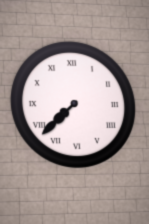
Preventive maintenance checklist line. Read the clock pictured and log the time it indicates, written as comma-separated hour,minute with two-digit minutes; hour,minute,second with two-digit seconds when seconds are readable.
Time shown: 7,38
